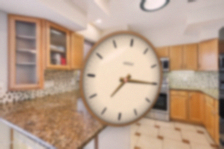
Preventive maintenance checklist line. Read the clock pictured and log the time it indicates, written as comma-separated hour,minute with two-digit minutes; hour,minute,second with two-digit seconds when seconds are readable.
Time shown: 7,15
